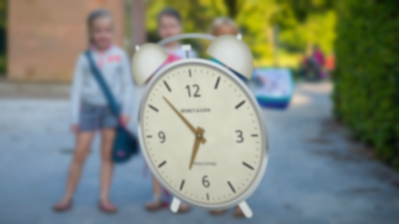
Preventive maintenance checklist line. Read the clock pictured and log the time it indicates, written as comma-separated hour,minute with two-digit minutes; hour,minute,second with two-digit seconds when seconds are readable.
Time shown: 6,53
